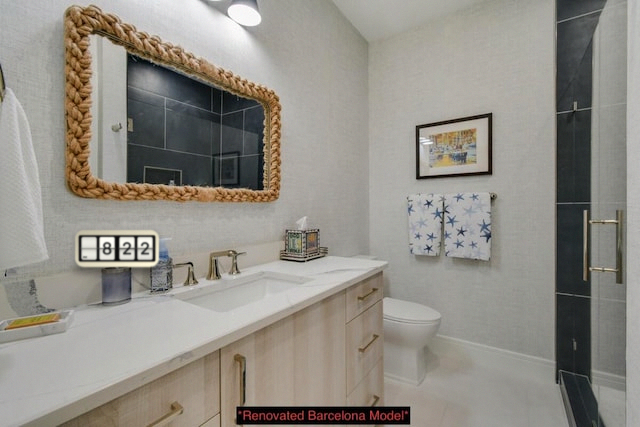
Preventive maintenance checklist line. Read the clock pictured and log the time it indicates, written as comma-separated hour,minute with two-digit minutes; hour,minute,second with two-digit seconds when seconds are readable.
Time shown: 8,22
